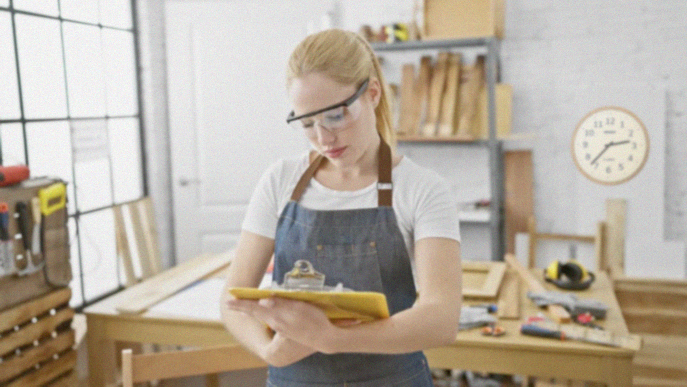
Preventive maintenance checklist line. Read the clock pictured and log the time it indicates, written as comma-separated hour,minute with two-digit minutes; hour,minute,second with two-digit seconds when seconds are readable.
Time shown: 2,37
